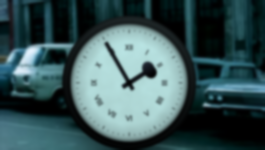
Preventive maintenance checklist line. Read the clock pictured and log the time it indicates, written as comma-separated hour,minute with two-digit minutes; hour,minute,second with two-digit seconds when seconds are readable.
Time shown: 1,55
